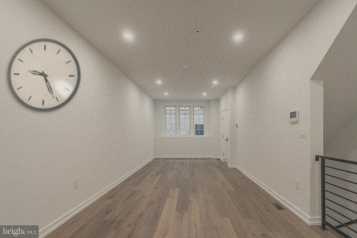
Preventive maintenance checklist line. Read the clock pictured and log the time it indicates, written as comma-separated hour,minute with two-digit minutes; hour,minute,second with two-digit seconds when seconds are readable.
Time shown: 9,26
